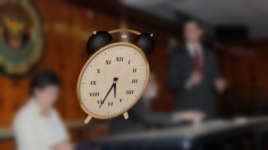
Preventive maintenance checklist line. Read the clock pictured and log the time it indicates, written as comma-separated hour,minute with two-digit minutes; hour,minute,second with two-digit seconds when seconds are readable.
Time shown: 5,34
